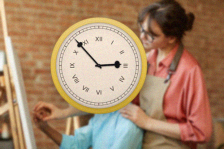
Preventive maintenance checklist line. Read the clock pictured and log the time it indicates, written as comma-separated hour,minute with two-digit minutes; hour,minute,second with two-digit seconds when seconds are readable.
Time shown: 2,53
